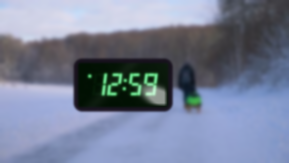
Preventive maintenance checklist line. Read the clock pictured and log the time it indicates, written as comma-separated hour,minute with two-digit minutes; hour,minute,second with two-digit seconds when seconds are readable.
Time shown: 12,59
